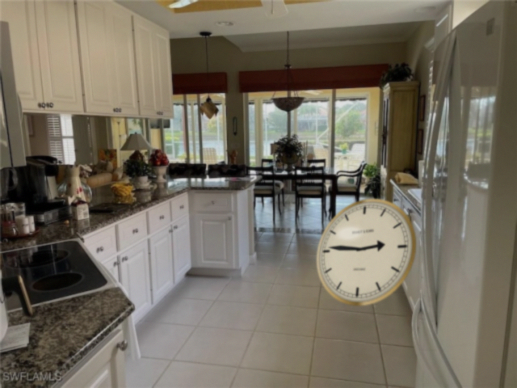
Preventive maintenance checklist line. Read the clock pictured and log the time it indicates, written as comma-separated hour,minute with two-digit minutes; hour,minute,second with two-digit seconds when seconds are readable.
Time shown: 2,46
